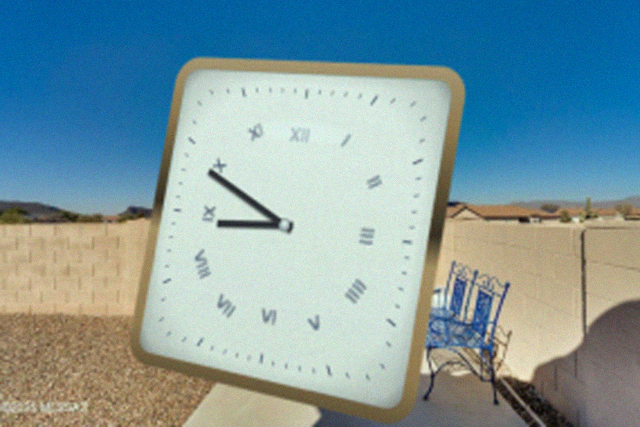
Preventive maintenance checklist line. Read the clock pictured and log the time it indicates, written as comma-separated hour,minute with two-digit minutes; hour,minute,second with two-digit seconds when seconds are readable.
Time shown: 8,49
